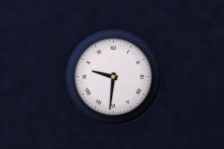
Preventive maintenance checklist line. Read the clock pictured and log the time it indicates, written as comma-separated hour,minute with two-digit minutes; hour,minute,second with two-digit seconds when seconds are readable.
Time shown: 9,31
